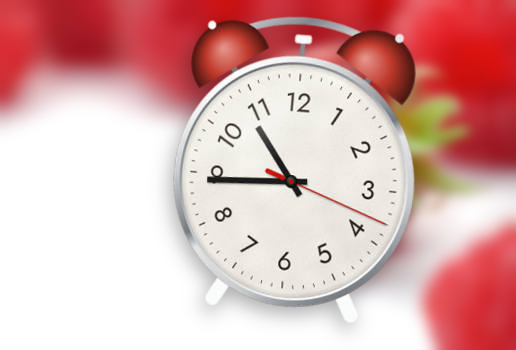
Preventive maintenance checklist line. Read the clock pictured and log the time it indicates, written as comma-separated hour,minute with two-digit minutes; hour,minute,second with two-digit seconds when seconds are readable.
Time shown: 10,44,18
